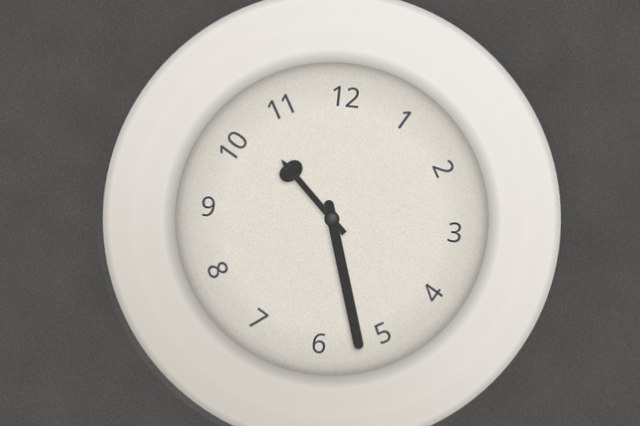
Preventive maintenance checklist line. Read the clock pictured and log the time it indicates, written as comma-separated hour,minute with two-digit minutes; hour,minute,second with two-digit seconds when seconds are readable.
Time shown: 10,27
